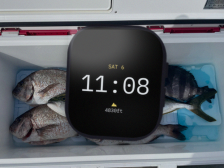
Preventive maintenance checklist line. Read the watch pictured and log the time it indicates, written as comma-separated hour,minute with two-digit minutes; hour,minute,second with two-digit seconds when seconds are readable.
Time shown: 11,08
